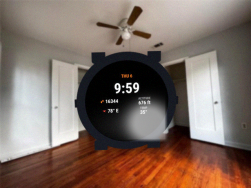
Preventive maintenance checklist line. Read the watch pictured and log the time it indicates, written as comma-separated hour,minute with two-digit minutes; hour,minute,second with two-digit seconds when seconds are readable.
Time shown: 9,59
